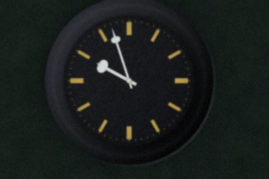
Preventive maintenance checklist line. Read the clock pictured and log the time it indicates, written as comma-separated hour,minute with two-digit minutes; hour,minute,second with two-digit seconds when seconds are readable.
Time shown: 9,57
